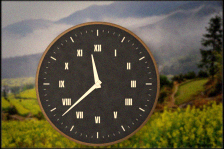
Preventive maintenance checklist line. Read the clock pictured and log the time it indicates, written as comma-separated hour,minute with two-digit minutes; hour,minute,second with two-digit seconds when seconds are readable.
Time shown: 11,38
